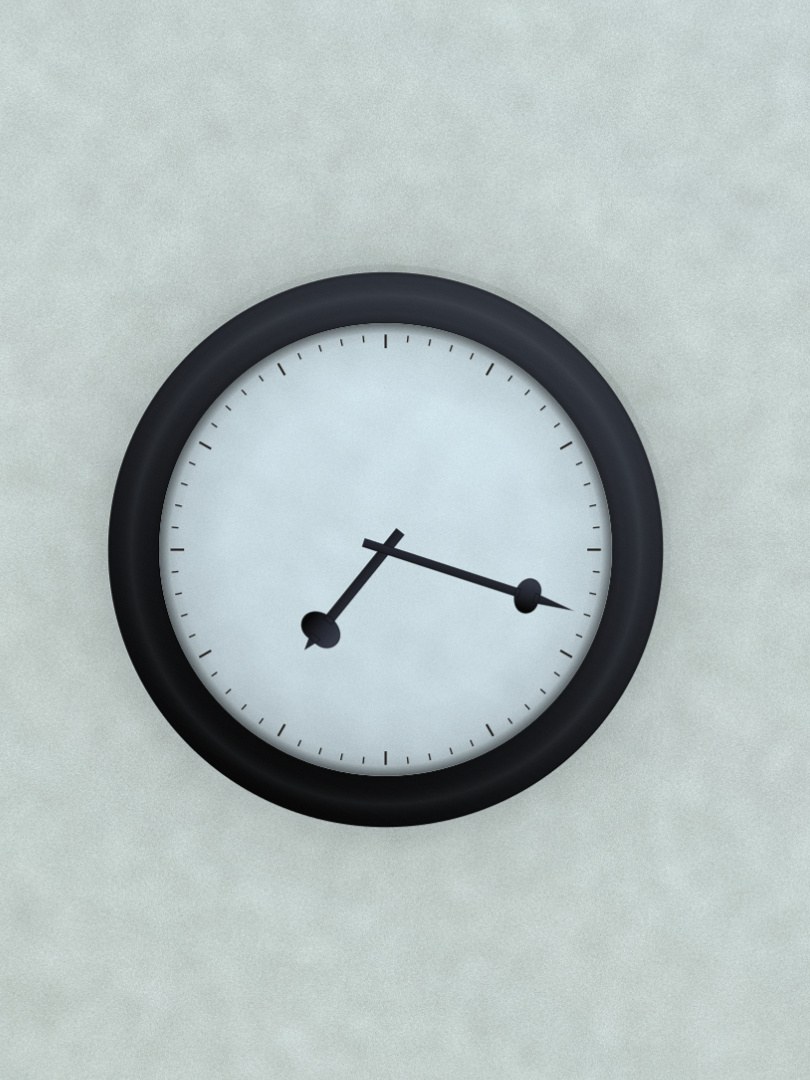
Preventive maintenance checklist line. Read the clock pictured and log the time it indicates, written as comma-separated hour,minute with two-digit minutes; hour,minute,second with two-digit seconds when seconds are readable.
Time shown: 7,18
